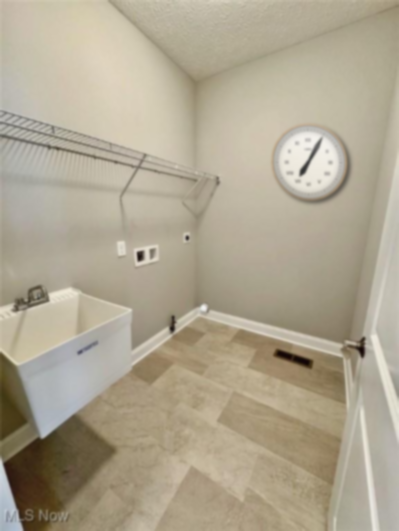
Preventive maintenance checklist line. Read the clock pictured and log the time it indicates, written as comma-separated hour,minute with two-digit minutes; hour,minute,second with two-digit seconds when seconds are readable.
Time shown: 7,05
